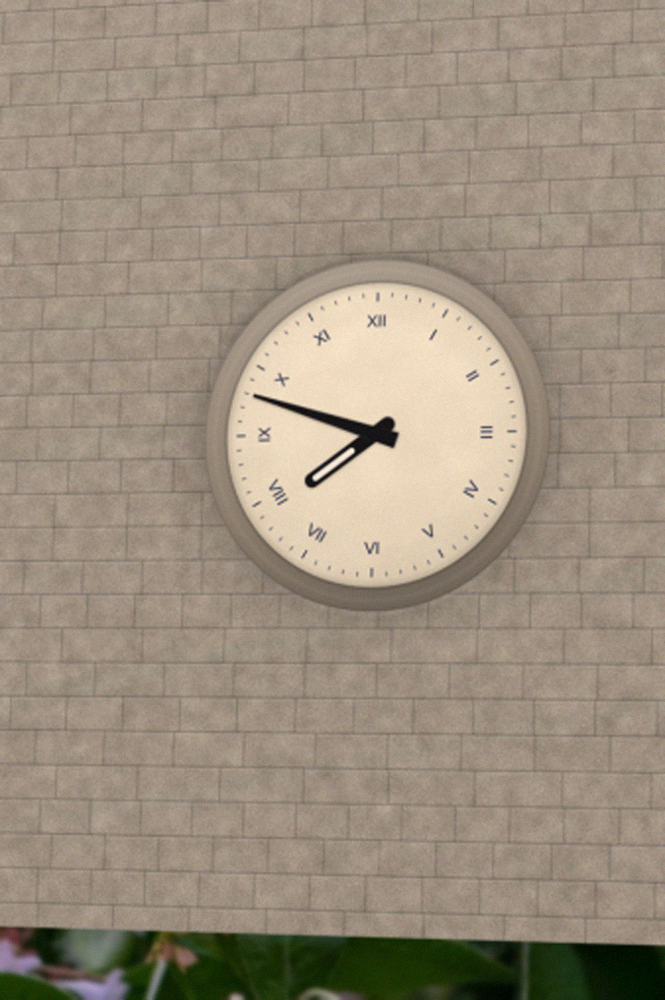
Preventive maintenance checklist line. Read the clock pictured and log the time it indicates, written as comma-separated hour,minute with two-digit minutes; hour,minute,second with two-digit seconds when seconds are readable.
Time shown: 7,48
